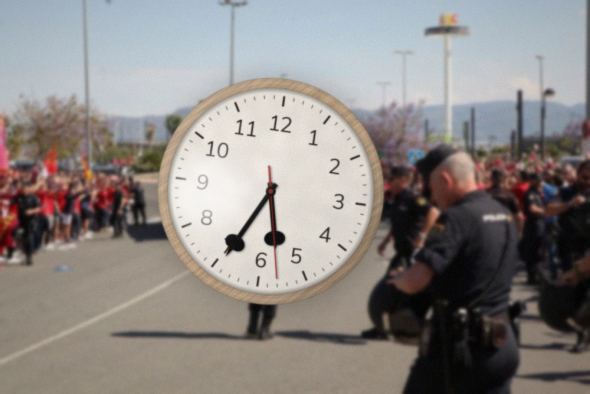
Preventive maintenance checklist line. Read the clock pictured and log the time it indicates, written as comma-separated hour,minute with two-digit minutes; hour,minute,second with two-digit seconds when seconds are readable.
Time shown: 5,34,28
